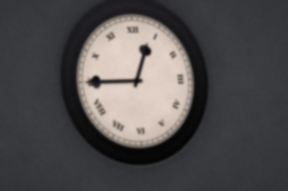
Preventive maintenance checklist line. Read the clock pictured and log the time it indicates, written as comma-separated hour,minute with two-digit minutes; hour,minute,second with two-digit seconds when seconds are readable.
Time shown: 12,45
